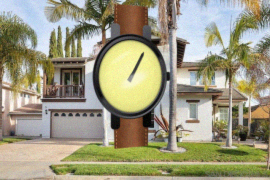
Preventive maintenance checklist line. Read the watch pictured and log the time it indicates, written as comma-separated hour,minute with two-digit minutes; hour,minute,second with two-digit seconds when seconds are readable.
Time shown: 1,05
